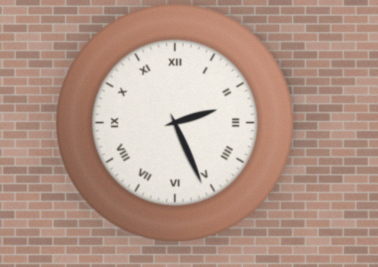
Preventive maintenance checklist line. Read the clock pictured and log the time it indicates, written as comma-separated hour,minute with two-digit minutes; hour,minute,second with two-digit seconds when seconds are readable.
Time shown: 2,26
